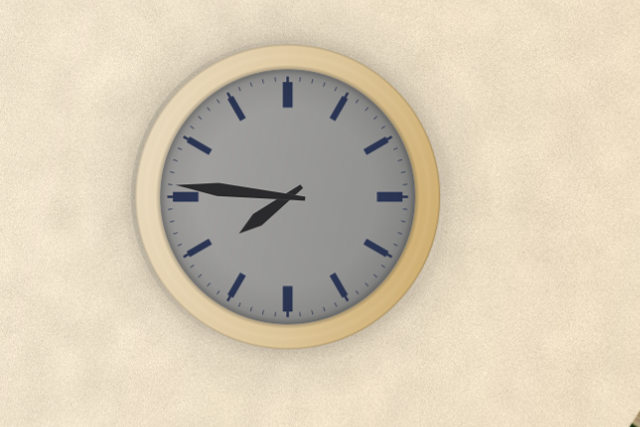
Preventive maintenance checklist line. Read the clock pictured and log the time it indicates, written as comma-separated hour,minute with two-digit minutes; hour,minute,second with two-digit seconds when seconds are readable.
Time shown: 7,46
